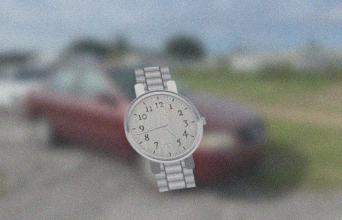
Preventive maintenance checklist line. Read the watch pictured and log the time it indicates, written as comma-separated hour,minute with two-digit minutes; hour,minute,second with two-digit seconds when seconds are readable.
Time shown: 4,43
